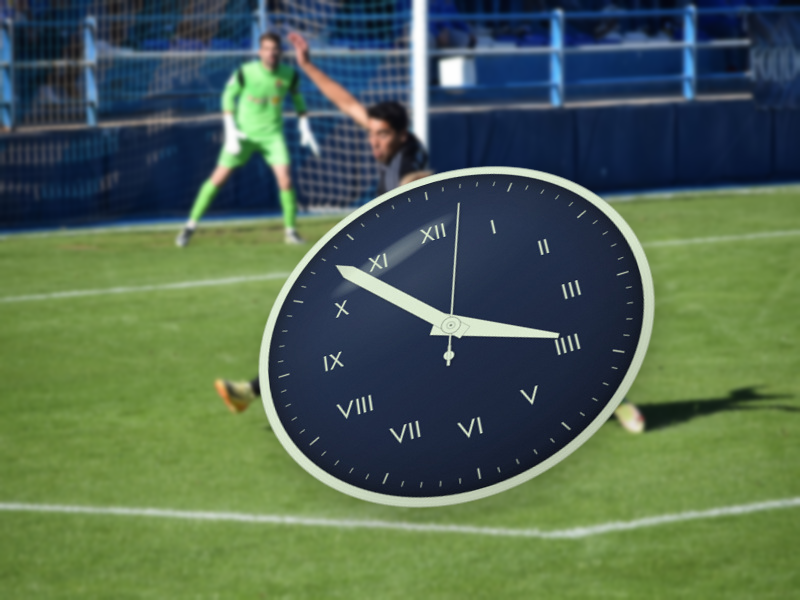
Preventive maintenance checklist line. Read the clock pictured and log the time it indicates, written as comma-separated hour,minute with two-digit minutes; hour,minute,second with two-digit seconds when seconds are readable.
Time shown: 3,53,02
